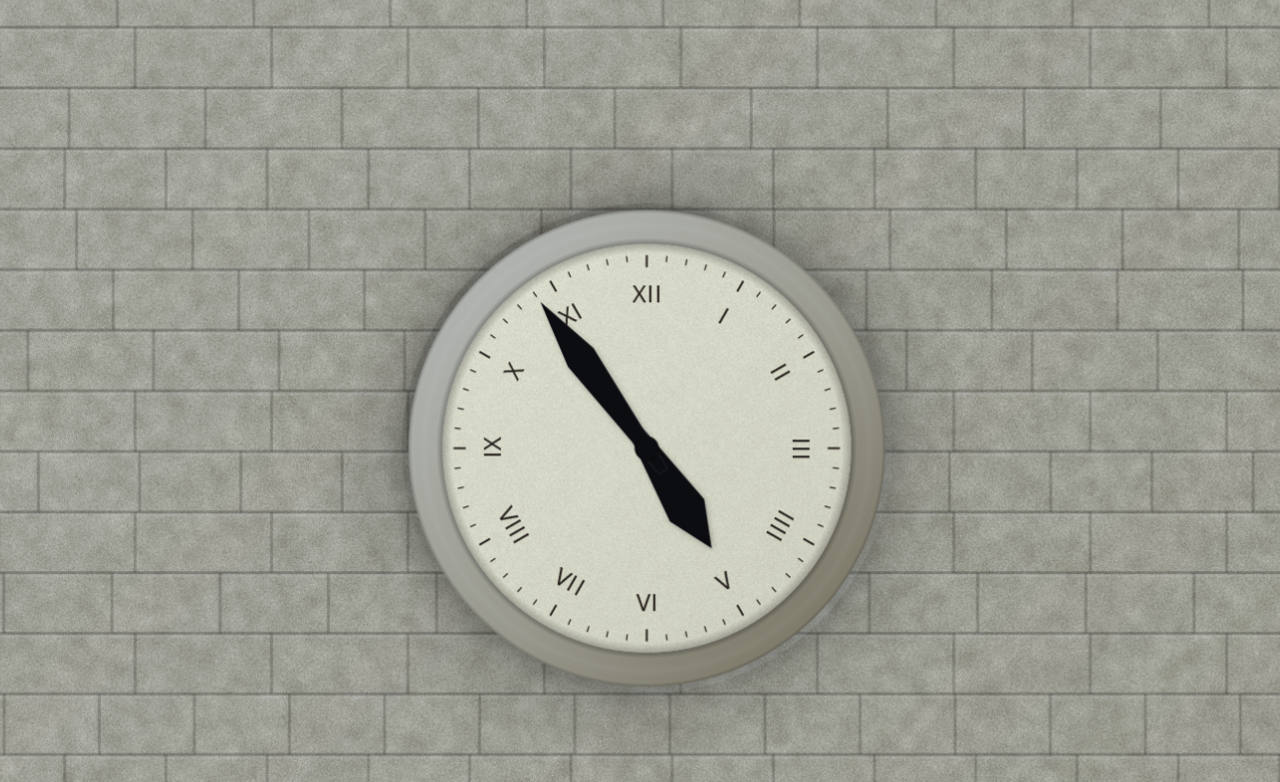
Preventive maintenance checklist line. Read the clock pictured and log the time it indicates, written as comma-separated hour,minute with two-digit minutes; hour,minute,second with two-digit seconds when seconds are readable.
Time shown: 4,54
